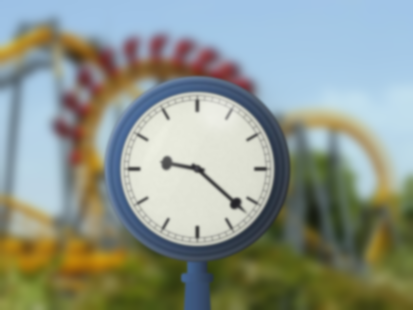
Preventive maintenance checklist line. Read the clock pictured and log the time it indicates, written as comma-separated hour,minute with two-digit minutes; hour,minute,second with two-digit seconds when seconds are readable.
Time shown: 9,22
